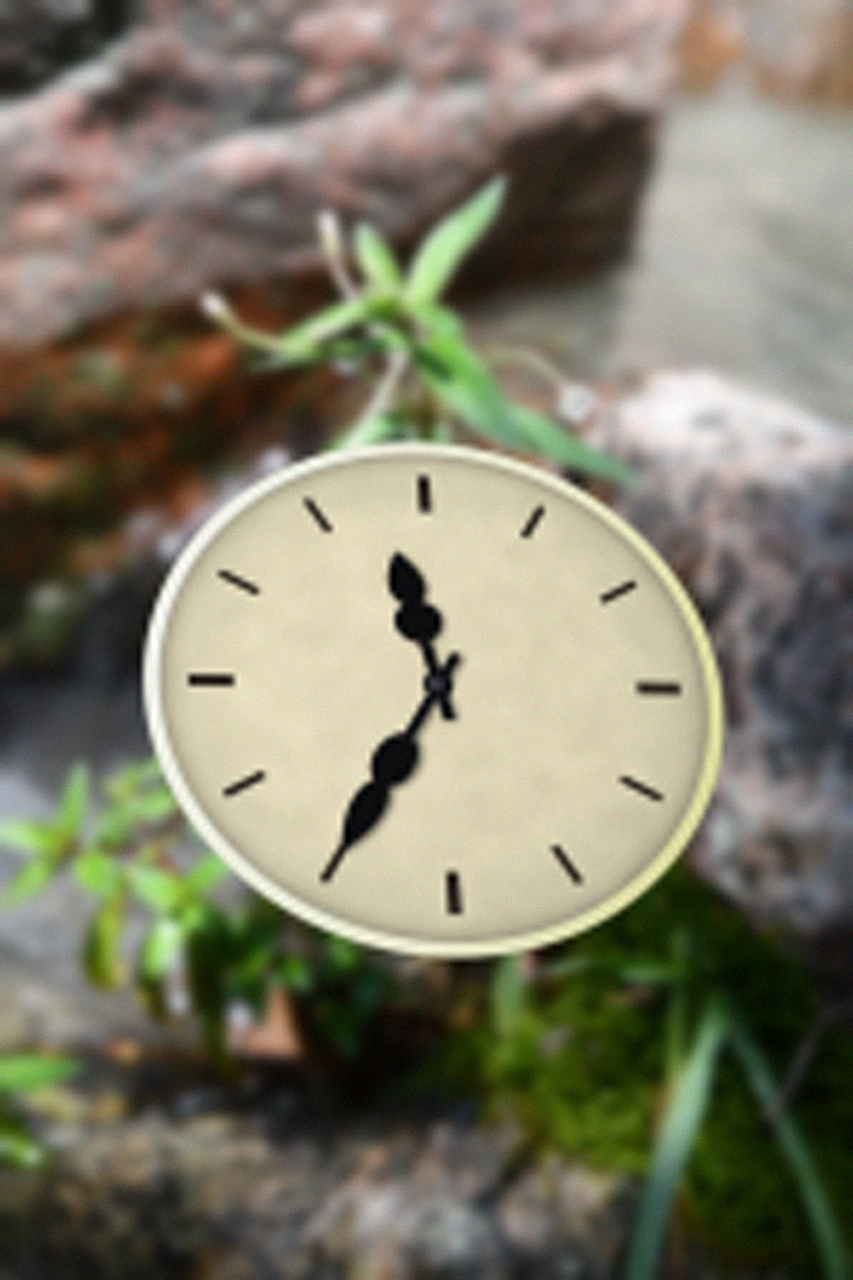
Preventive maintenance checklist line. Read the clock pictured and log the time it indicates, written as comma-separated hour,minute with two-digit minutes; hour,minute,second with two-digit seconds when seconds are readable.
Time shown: 11,35
